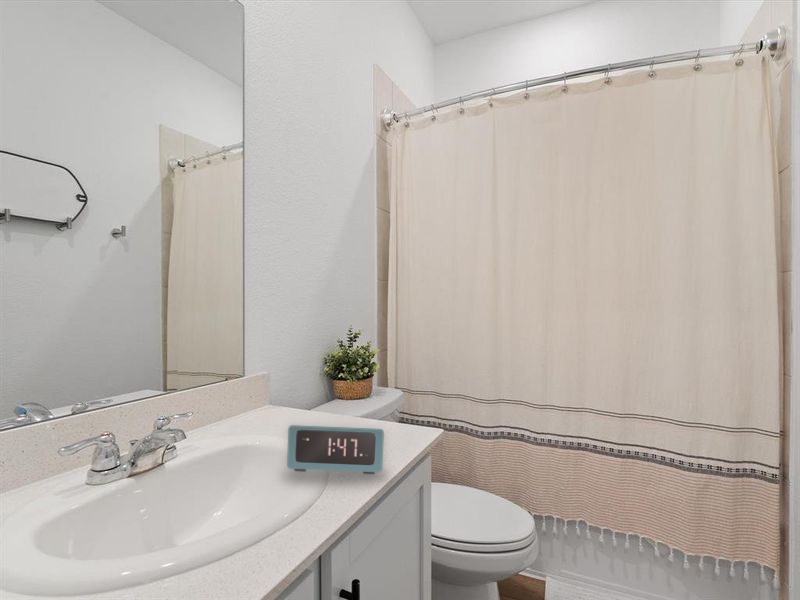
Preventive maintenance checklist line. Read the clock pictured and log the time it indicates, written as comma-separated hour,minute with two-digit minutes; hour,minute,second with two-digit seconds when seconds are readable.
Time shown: 1,47
